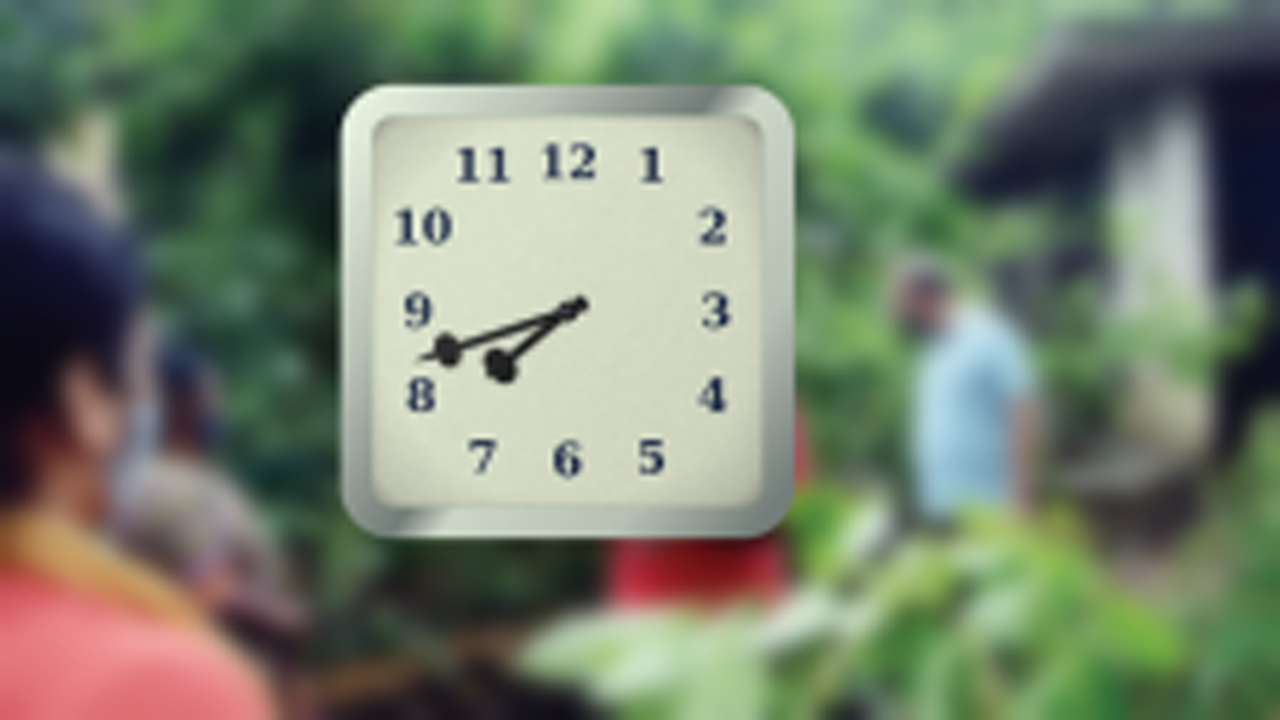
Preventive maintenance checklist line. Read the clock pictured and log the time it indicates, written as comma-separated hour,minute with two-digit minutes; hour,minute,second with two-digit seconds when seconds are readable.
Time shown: 7,42
